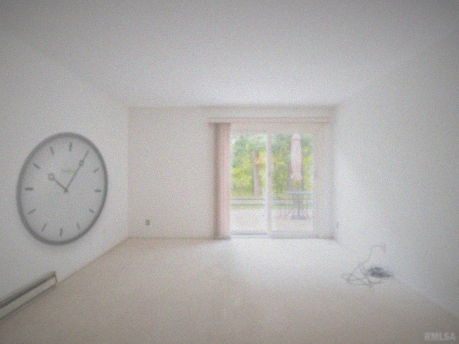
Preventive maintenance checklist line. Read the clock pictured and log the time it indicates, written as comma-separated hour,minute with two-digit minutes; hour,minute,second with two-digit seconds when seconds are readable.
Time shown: 10,05
